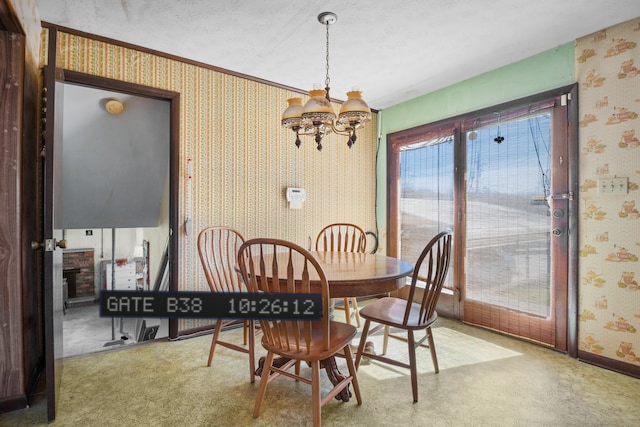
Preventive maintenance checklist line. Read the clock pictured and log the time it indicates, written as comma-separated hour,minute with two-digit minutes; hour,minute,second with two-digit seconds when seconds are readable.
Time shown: 10,26,12
